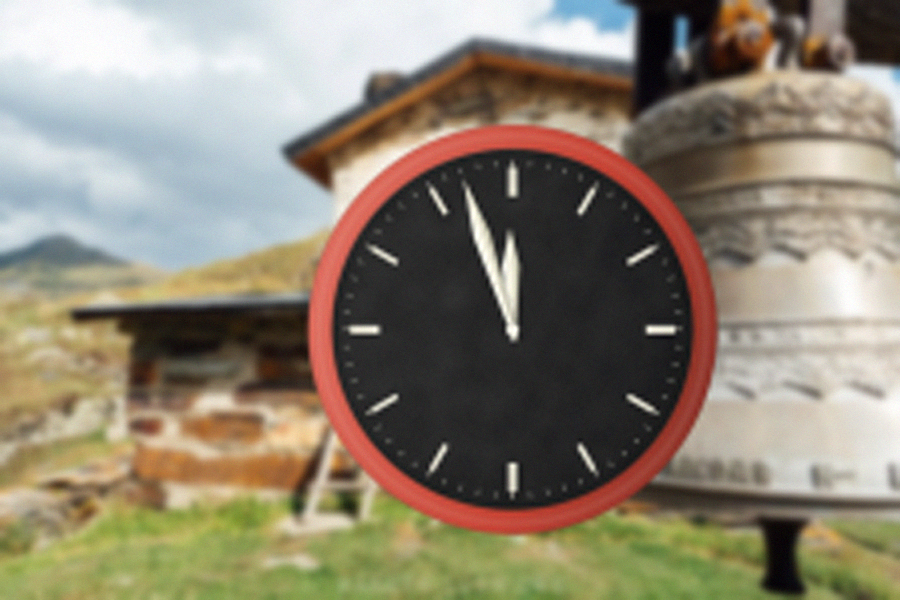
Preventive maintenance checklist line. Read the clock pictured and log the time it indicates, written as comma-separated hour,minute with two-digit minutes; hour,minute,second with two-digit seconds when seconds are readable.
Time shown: 11,57
